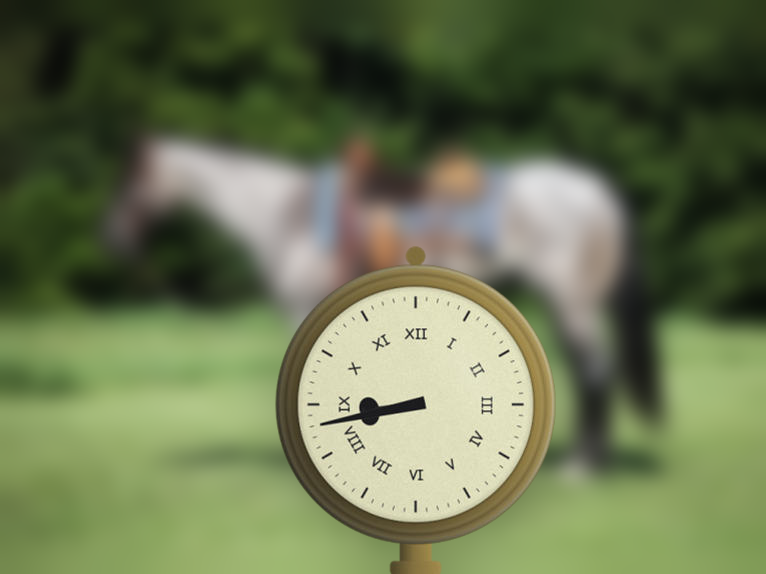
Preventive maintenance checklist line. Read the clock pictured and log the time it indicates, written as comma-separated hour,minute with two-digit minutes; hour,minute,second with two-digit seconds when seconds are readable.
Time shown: 8,43
